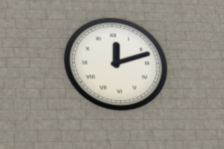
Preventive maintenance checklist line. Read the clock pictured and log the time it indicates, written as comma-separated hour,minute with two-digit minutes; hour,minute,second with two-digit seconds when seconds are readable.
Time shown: 12,12
